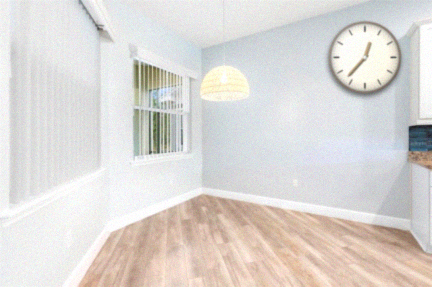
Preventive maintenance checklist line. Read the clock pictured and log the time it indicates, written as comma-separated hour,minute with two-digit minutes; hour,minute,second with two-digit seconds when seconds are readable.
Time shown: 12,37
